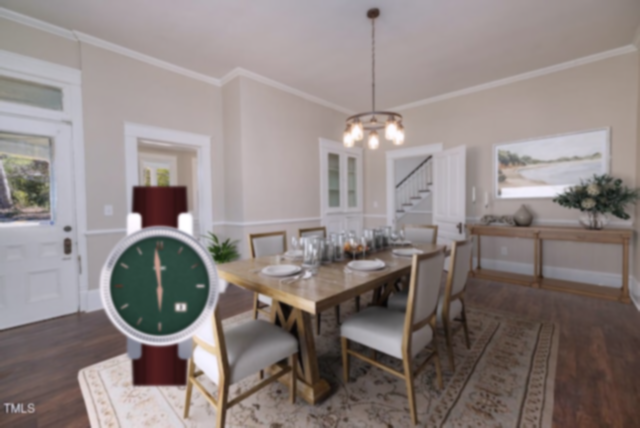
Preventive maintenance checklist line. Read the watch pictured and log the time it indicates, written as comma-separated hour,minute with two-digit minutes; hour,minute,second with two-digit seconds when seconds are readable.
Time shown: 5,59
